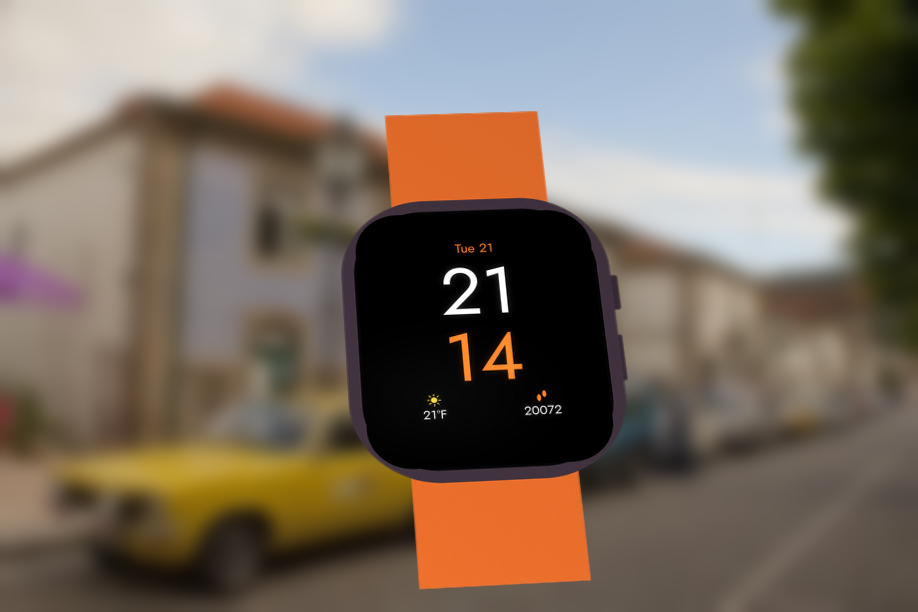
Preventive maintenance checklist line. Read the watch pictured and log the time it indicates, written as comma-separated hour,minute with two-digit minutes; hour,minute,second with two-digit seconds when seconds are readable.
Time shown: 21,14
